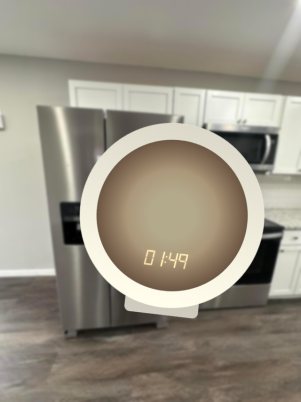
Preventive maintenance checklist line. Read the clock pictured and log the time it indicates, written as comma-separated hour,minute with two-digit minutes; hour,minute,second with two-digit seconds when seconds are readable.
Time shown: 1,49
